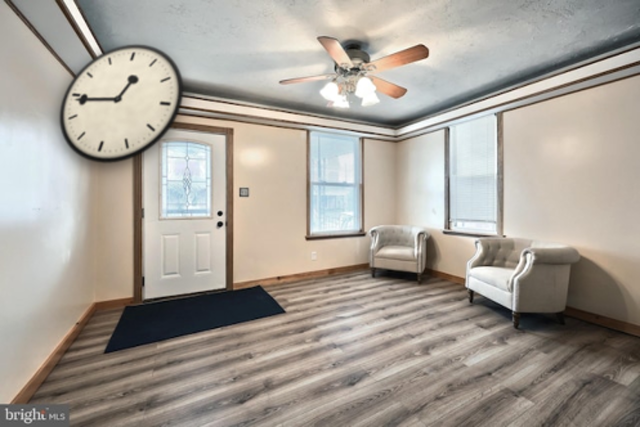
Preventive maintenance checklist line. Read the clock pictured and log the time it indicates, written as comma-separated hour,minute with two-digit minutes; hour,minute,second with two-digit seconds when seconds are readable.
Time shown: 12,44
